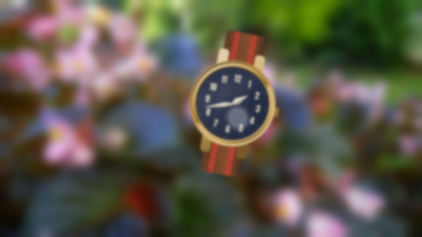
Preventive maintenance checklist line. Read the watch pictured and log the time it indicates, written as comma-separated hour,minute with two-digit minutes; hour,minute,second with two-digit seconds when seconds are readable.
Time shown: 1,42
